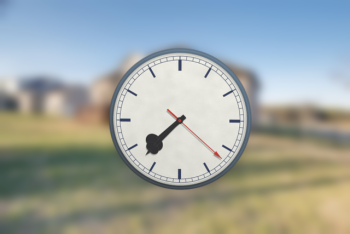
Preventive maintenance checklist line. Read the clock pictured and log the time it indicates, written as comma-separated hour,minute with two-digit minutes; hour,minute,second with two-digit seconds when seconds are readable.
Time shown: 7,37,22
